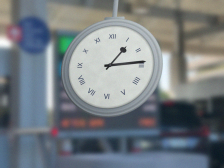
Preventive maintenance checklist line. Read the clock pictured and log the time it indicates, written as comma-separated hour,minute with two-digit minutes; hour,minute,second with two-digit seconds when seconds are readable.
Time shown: 1,14
